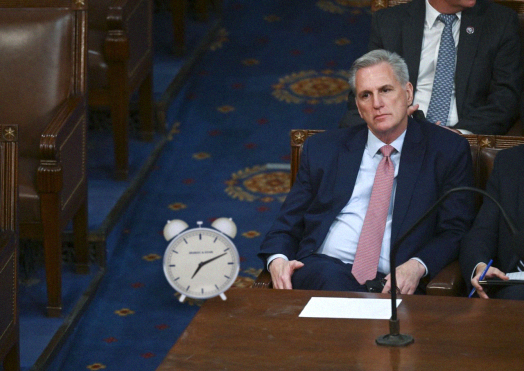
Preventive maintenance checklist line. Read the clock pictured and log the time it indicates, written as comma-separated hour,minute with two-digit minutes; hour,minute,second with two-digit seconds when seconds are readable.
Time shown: 7,11
